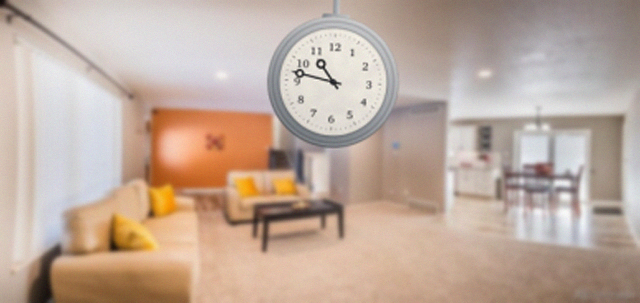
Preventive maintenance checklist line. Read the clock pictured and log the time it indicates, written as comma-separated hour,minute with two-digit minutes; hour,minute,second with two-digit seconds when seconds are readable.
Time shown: 10,47
